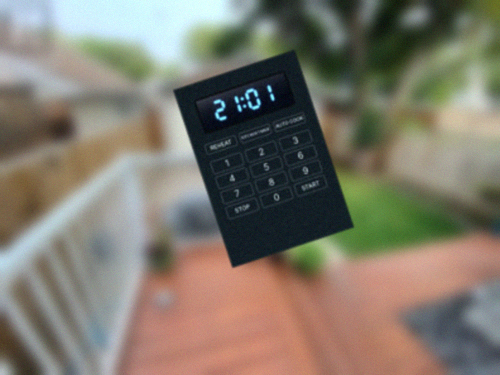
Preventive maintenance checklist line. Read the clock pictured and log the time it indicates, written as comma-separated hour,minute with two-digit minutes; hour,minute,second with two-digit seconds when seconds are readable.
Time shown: 21,01
